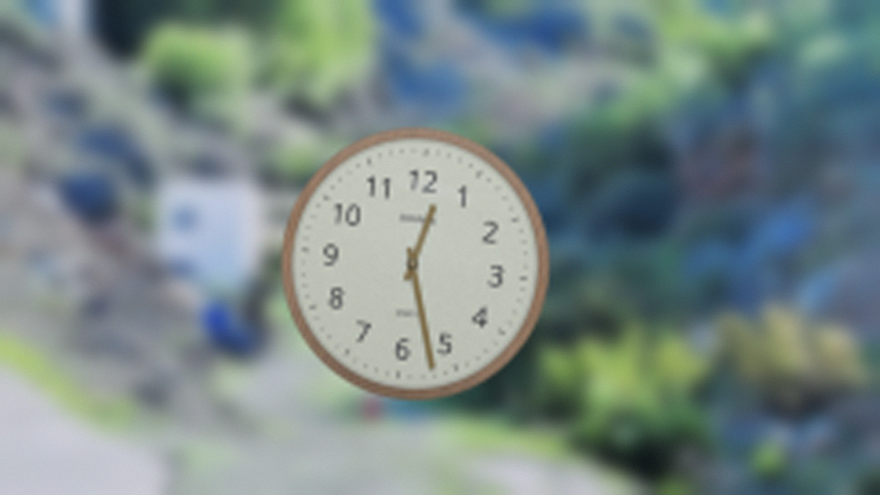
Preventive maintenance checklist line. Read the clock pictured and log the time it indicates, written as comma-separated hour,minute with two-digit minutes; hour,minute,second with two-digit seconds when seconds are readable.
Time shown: 12,27
